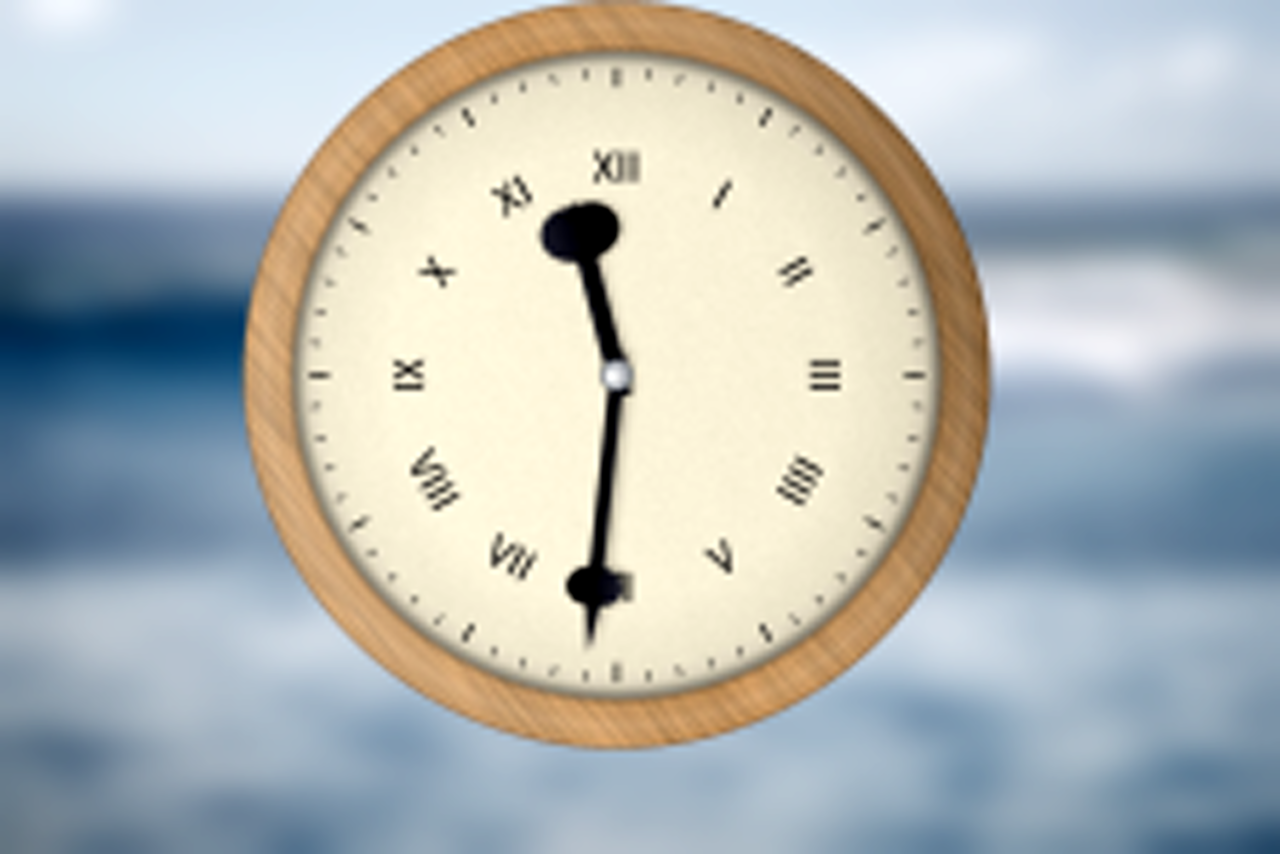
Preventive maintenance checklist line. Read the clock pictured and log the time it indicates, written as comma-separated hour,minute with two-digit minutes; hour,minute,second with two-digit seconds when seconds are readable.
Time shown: 11,31
